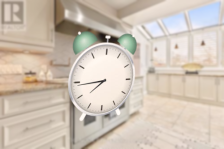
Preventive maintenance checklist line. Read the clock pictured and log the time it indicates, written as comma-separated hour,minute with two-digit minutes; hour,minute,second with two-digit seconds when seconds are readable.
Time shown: 7,44
